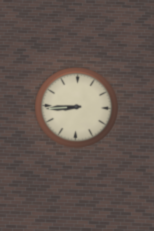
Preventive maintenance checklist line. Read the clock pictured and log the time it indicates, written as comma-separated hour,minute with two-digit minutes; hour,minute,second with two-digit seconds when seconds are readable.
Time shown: 8,44
